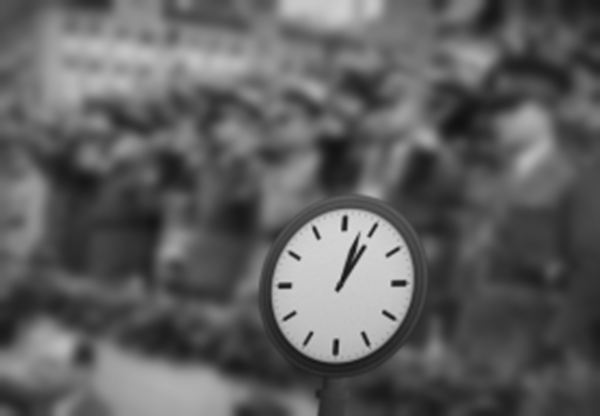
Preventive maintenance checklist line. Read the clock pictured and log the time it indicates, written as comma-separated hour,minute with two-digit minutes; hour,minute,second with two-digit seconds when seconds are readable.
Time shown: 1,03
